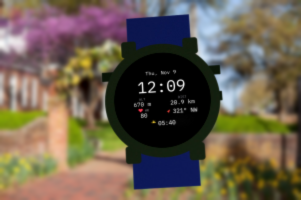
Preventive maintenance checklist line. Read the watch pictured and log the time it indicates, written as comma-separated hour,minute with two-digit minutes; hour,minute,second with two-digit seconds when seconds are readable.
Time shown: 12,09
